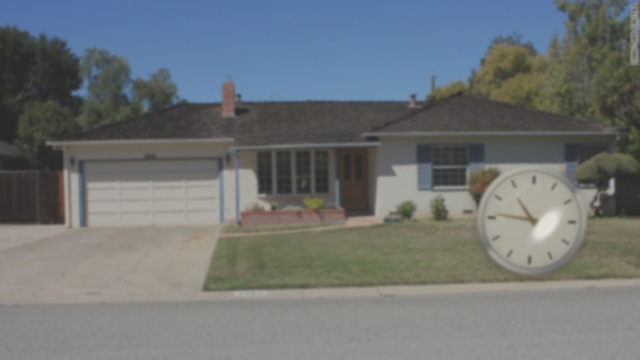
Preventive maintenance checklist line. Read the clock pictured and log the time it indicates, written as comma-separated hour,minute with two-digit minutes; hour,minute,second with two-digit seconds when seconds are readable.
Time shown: 10,46
